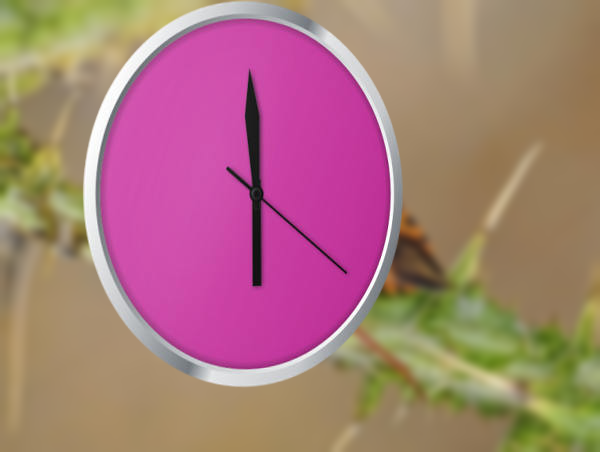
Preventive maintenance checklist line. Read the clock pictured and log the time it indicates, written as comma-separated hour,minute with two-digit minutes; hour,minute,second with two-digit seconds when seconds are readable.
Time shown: 5,59,21
